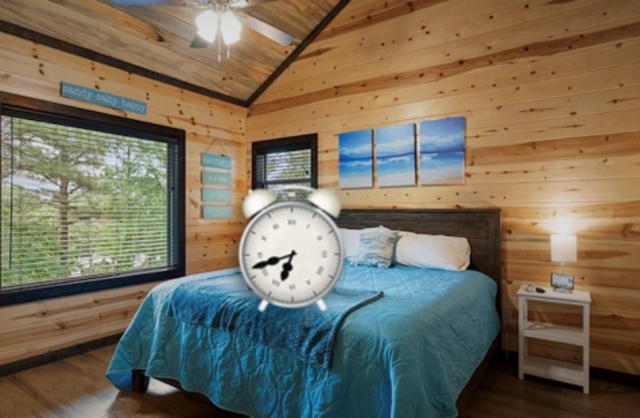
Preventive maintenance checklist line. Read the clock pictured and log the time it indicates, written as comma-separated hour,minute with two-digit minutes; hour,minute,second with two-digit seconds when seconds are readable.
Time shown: 6,42
